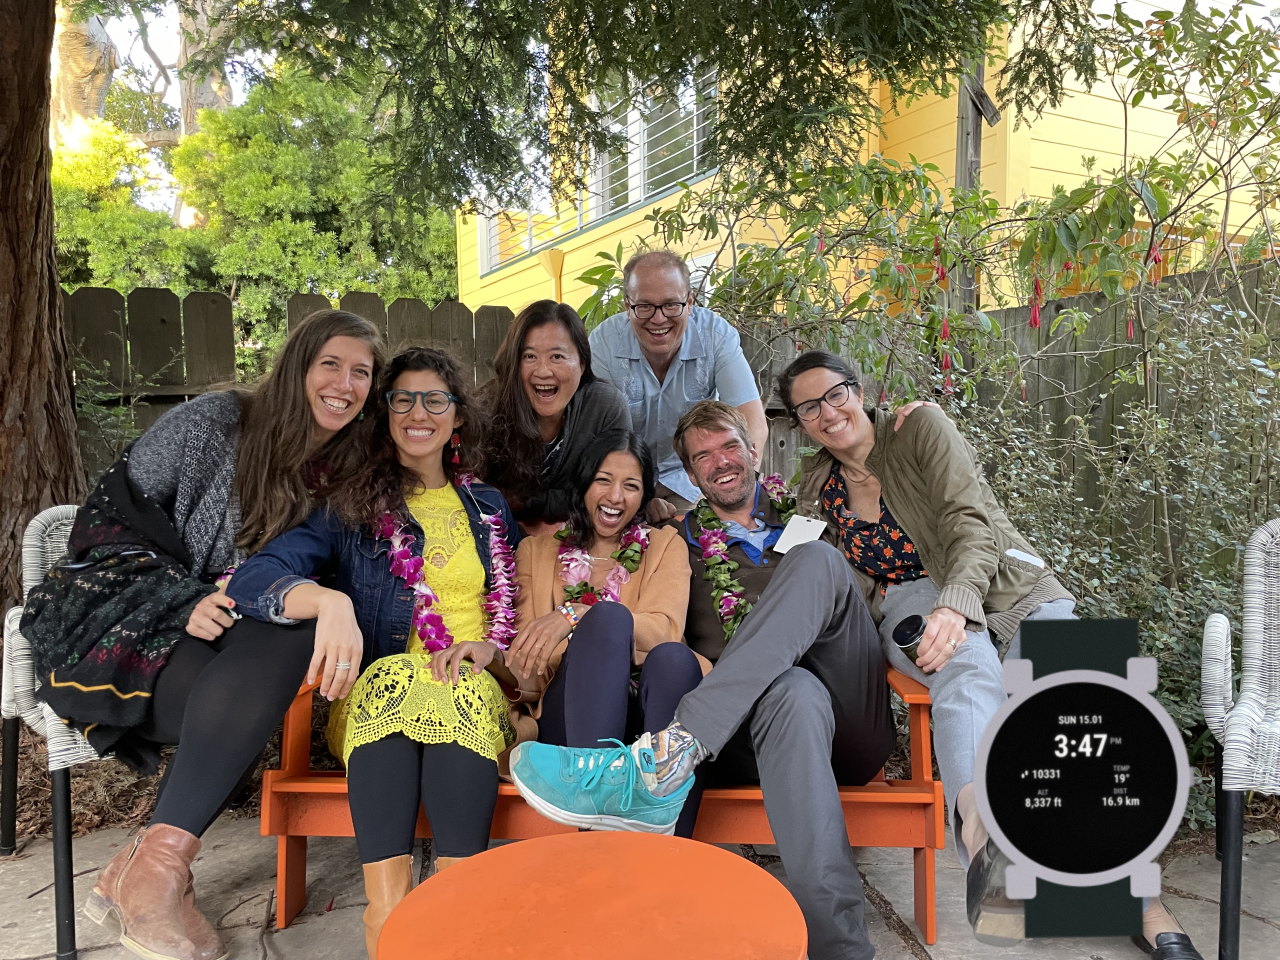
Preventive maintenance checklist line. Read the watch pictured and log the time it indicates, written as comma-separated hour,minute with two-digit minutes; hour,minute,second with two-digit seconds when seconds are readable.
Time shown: 3,47
